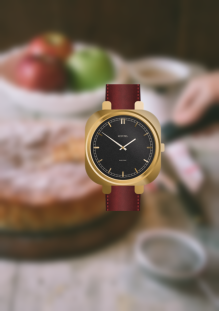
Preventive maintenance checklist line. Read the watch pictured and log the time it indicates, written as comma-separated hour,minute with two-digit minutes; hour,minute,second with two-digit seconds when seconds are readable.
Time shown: 1,51
